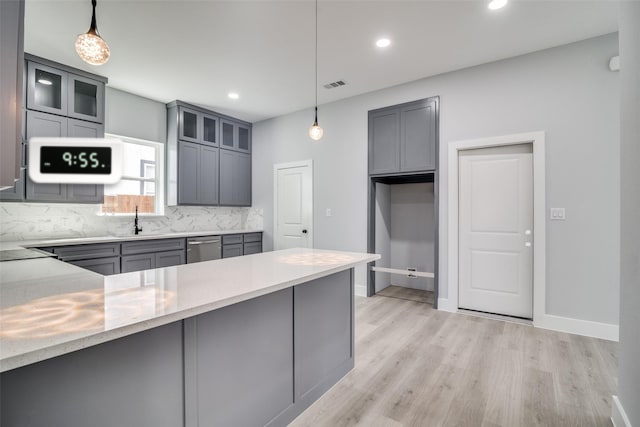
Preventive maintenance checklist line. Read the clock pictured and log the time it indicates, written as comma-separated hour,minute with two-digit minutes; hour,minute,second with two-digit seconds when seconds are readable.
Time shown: 9,55
